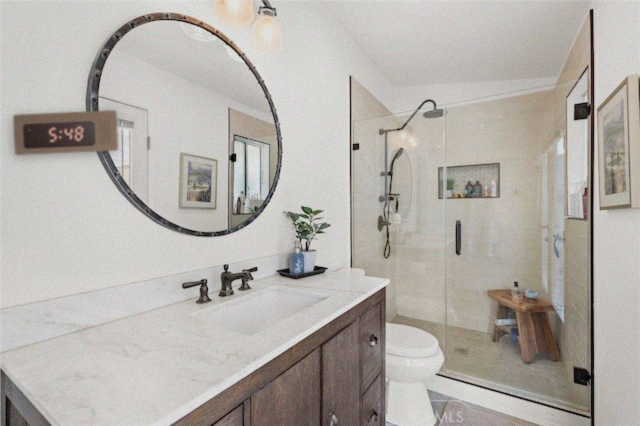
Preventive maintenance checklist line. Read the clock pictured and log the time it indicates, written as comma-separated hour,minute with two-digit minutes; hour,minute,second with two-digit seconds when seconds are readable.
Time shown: 5,48
